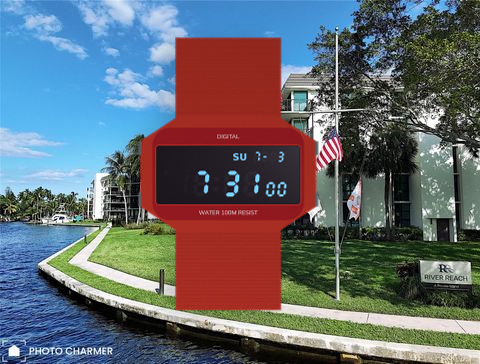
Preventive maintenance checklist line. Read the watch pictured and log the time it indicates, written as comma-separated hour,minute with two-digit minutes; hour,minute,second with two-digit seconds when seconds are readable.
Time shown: 7,31,00
